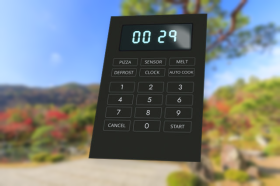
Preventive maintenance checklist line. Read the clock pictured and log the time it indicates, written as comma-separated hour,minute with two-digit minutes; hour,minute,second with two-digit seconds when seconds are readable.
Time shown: 0,29
